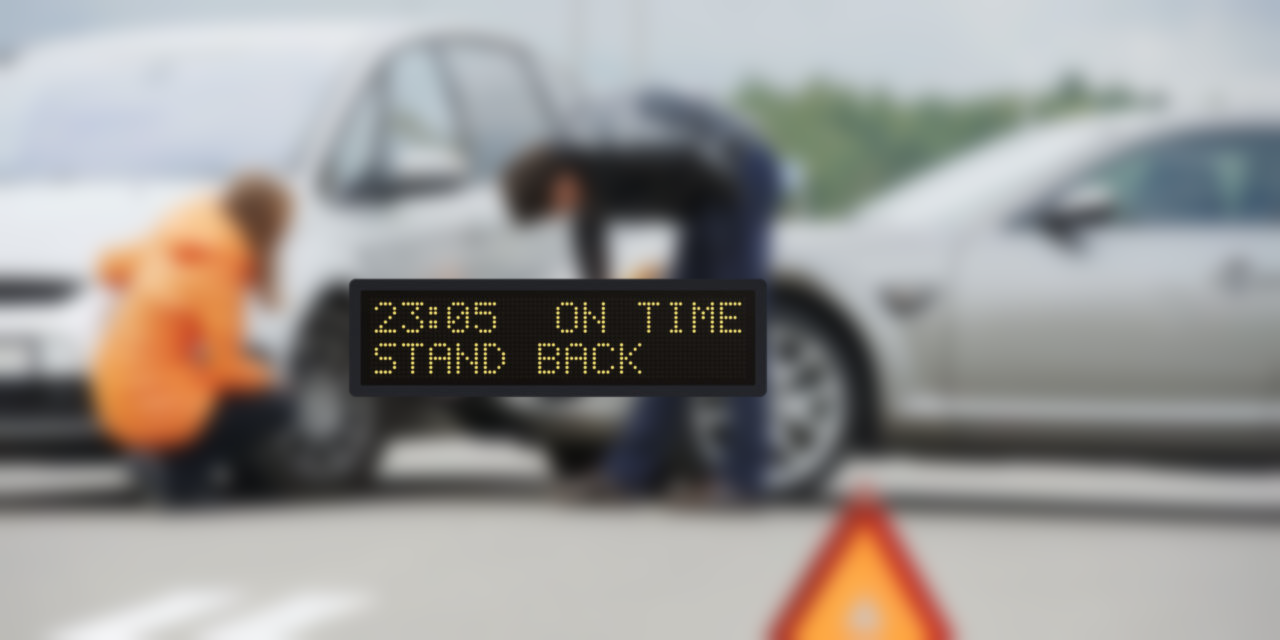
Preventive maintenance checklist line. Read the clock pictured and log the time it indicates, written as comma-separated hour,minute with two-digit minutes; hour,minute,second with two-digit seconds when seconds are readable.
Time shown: 23,05
